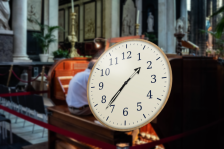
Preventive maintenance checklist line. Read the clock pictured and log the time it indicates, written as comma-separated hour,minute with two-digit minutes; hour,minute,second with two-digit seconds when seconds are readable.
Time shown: 1,37
